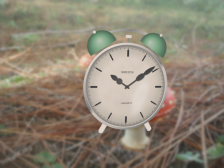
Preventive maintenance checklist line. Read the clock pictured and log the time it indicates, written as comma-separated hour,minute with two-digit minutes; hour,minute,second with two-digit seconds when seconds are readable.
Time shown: 10,09
